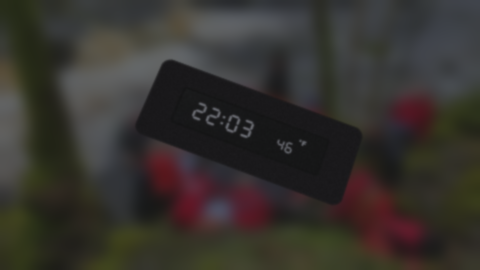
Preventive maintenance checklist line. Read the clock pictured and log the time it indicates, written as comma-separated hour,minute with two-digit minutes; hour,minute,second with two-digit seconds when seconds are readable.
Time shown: 22,03
